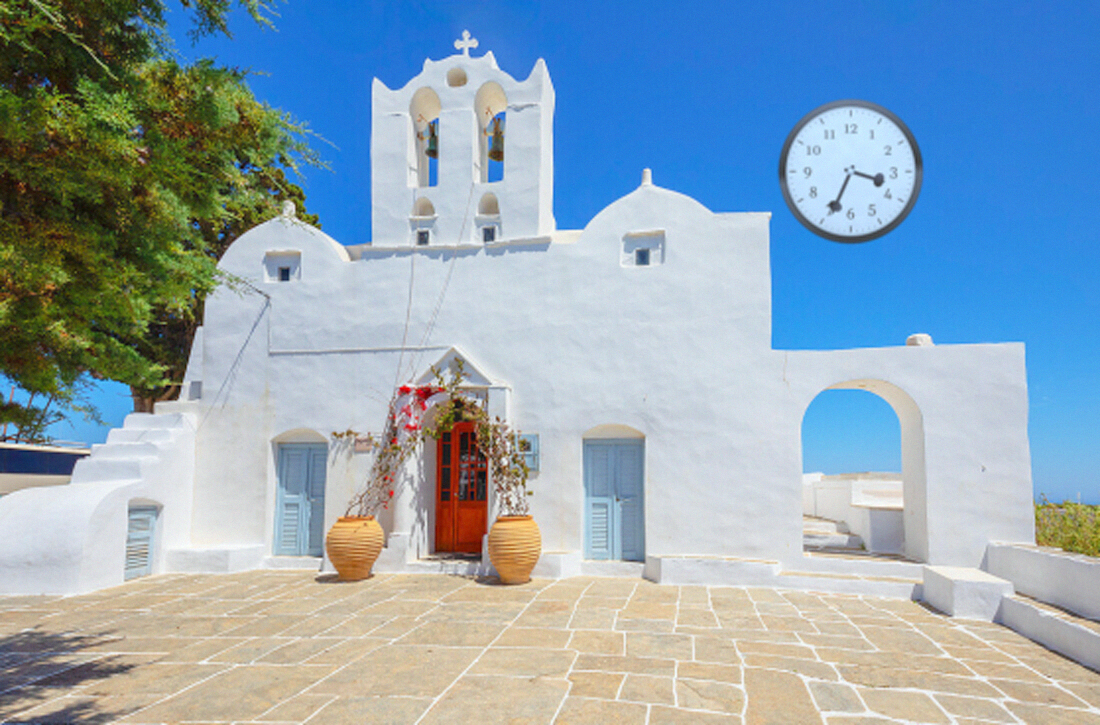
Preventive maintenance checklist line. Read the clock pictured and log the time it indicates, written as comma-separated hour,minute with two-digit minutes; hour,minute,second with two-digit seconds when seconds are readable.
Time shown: 3,34
